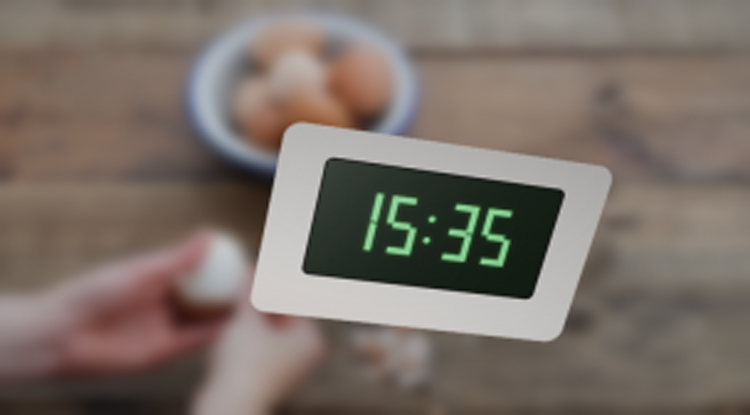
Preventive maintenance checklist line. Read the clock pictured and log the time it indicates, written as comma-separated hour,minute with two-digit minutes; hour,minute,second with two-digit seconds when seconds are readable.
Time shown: 15,35
